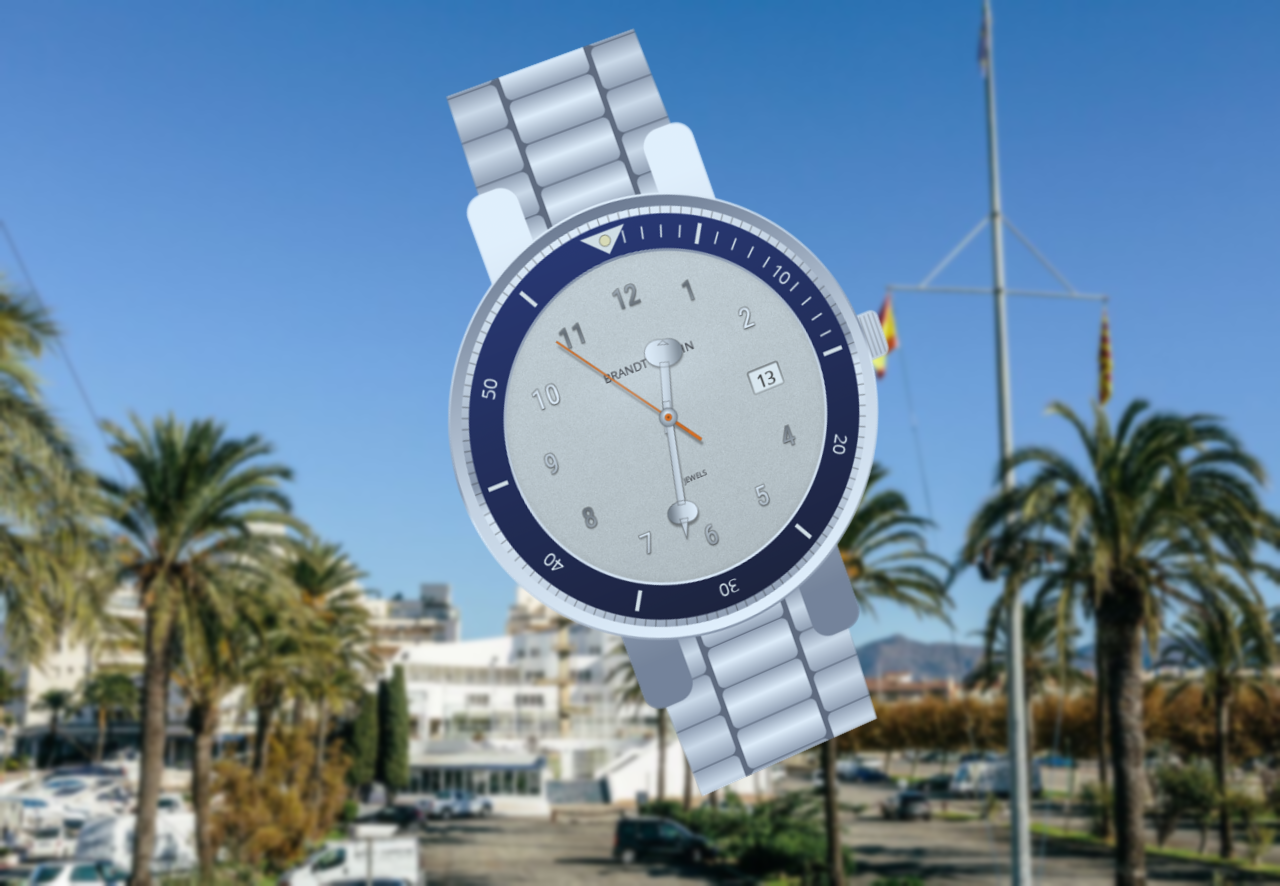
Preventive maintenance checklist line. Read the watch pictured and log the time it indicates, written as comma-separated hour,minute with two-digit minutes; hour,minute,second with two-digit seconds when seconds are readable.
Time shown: 12,31,54
